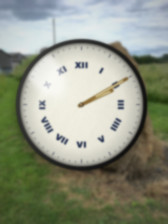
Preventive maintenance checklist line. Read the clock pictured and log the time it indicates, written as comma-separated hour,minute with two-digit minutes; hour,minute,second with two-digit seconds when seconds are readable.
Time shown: 2,10
